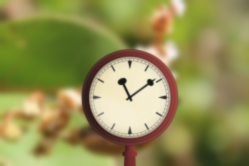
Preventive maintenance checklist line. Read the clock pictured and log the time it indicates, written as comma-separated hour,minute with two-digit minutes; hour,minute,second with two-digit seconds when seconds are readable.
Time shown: 11,09
